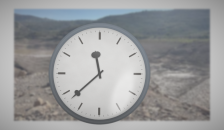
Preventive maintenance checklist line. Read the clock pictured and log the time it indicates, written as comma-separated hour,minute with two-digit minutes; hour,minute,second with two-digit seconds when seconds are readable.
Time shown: 11,38
